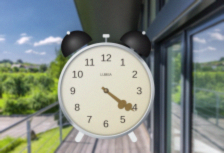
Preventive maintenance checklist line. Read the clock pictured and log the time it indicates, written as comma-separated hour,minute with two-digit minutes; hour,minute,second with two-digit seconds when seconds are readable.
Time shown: 4,21
